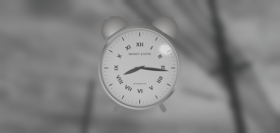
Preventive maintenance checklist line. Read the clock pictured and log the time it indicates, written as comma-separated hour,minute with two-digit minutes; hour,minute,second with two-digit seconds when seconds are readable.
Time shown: 8,16
